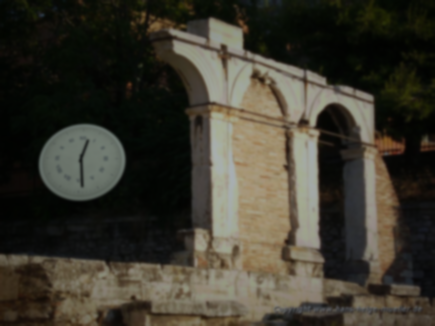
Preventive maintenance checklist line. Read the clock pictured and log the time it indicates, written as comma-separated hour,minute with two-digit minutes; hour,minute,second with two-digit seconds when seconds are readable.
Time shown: 12,29
